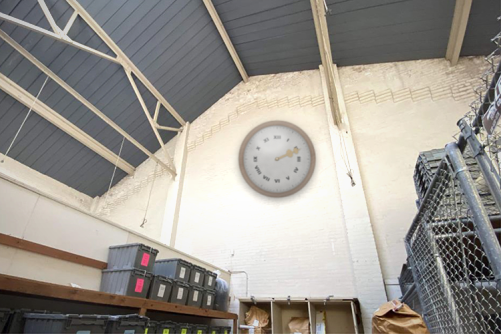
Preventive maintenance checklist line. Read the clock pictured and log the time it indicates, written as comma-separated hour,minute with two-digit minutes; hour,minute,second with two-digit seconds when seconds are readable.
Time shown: 2,11
